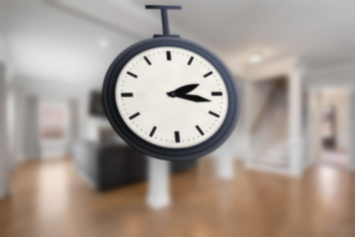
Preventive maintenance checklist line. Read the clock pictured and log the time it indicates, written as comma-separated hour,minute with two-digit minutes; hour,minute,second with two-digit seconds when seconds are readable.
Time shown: 2,17
